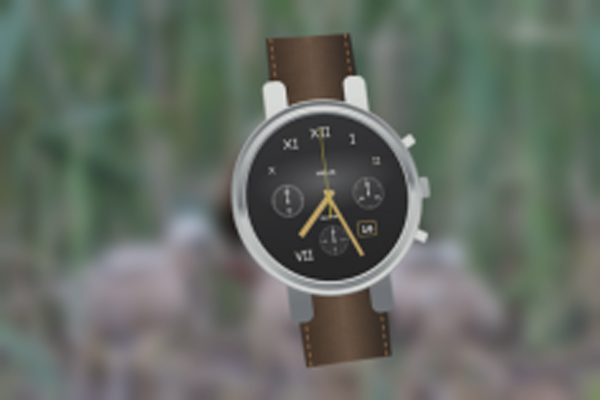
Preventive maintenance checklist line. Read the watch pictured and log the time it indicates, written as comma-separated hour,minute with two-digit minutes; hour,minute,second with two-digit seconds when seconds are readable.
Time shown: 7,26
